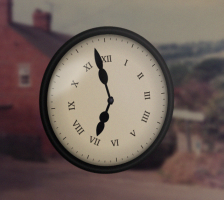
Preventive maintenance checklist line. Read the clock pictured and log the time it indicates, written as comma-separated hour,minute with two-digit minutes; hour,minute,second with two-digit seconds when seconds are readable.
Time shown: 6,58
